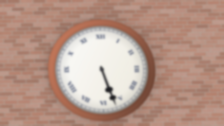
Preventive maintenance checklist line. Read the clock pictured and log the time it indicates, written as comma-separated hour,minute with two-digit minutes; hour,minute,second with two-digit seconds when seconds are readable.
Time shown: 5,27
